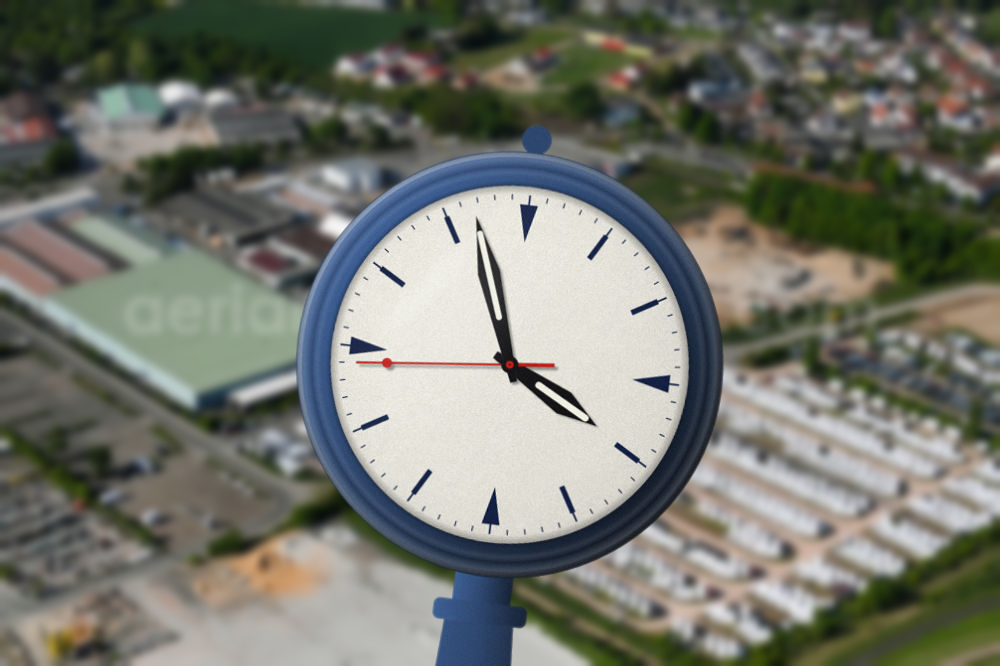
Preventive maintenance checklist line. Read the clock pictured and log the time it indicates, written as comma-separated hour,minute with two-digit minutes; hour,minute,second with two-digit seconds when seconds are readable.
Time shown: 3,56,44
